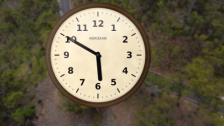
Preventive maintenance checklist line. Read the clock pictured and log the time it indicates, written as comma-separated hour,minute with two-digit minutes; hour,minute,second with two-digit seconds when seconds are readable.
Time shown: 5,50
